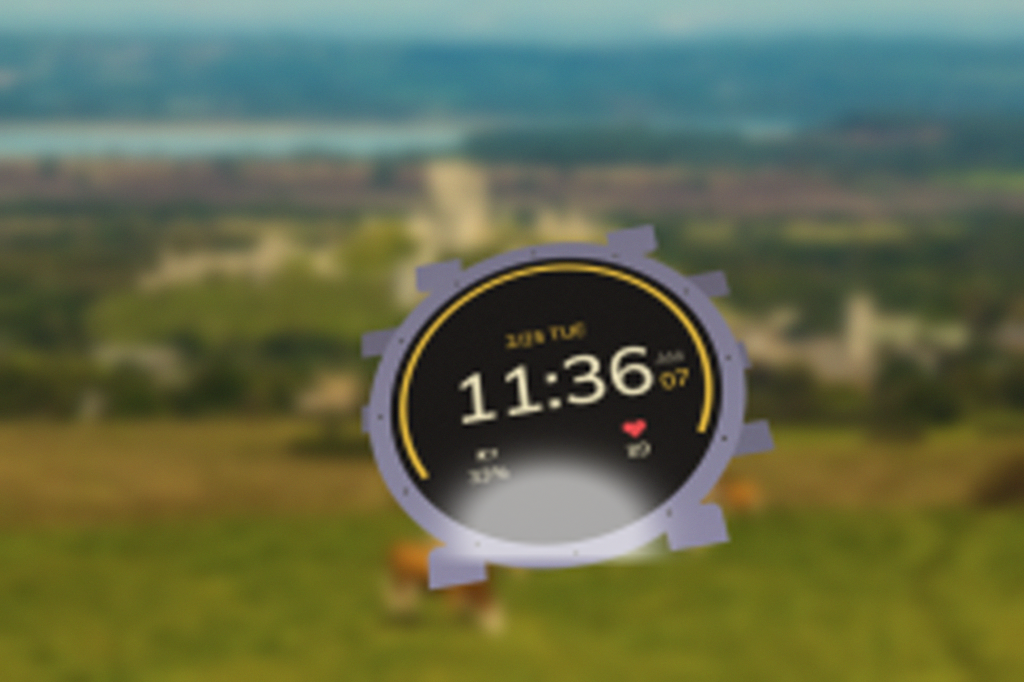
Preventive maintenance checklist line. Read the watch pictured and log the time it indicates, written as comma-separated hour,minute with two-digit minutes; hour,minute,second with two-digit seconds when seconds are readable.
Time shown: 11,36
